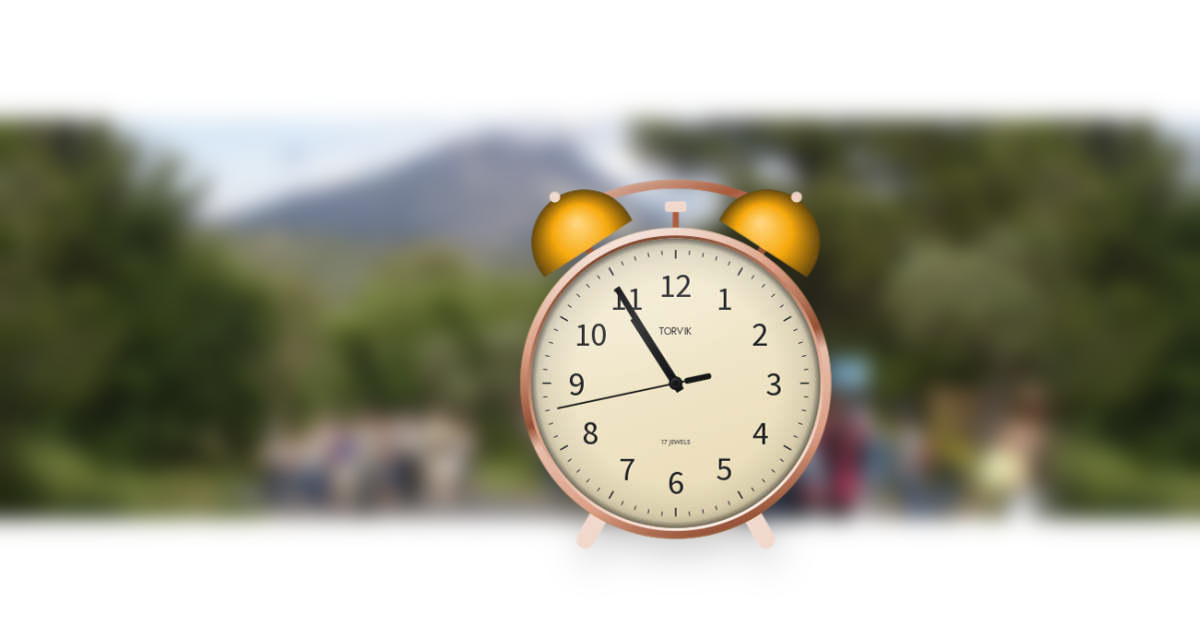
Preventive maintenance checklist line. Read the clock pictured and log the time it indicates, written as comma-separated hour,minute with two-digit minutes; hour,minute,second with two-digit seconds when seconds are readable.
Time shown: 10,54,43
